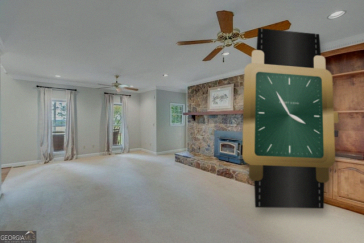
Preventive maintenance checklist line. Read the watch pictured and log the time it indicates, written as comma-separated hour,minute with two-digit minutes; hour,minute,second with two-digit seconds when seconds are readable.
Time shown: 3,55
